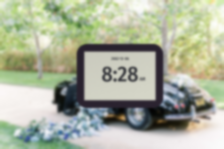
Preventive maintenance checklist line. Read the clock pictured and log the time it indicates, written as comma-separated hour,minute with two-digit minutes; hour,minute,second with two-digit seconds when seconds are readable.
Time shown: 8,28
